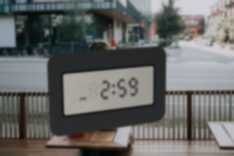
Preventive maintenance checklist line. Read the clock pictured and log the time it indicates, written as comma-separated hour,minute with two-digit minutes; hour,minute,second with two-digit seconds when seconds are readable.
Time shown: 2,59
